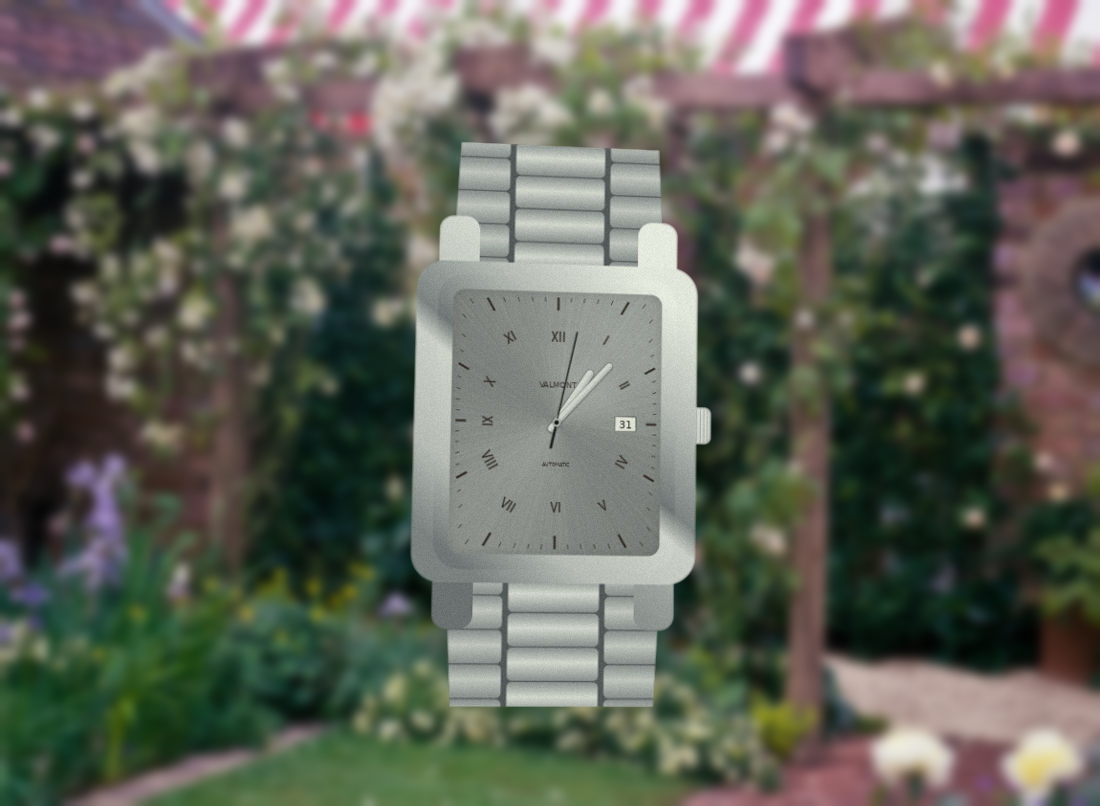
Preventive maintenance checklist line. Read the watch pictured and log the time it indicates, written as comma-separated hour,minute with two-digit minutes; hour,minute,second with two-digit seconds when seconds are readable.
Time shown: 1,07,02
